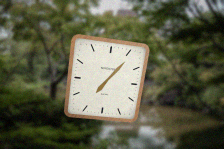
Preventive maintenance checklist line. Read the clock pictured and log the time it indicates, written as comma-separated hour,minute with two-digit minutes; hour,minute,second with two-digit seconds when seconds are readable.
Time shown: 7,06
